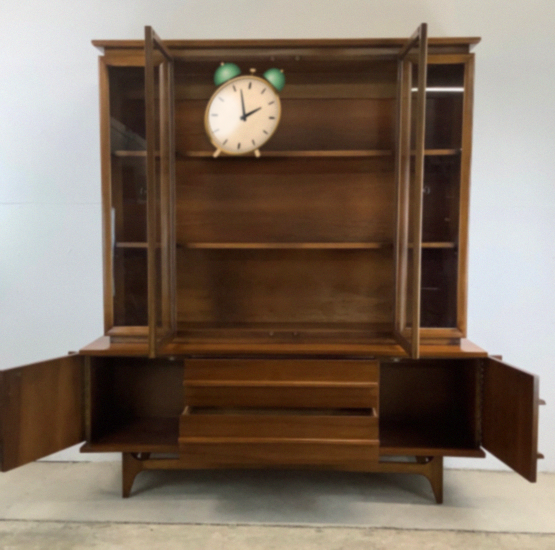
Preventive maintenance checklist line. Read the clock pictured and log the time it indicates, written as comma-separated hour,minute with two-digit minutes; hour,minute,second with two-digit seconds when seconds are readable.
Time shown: 1,57
